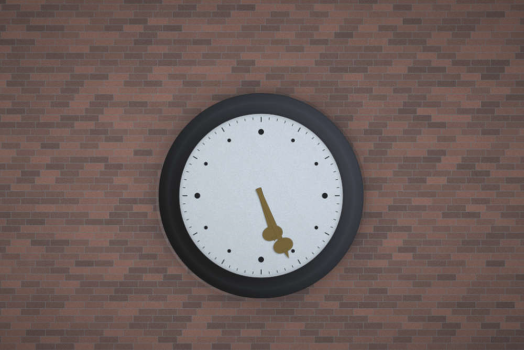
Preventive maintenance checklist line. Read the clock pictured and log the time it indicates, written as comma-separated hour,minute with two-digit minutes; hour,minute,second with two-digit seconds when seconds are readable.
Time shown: 5,26
